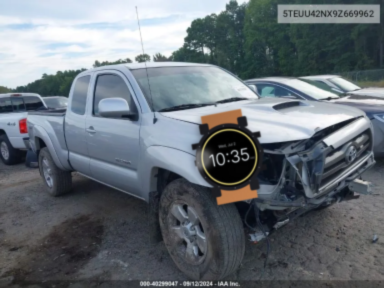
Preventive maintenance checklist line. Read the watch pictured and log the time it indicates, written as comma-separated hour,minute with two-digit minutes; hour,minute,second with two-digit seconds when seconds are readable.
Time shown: 10,35
